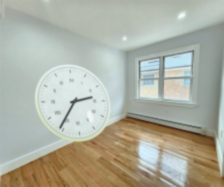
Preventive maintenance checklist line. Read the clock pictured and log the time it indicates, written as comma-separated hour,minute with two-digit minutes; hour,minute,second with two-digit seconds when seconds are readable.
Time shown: 2,36
